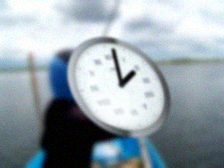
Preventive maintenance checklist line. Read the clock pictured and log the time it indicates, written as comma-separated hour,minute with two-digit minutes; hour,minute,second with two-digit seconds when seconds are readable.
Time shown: 2,02
